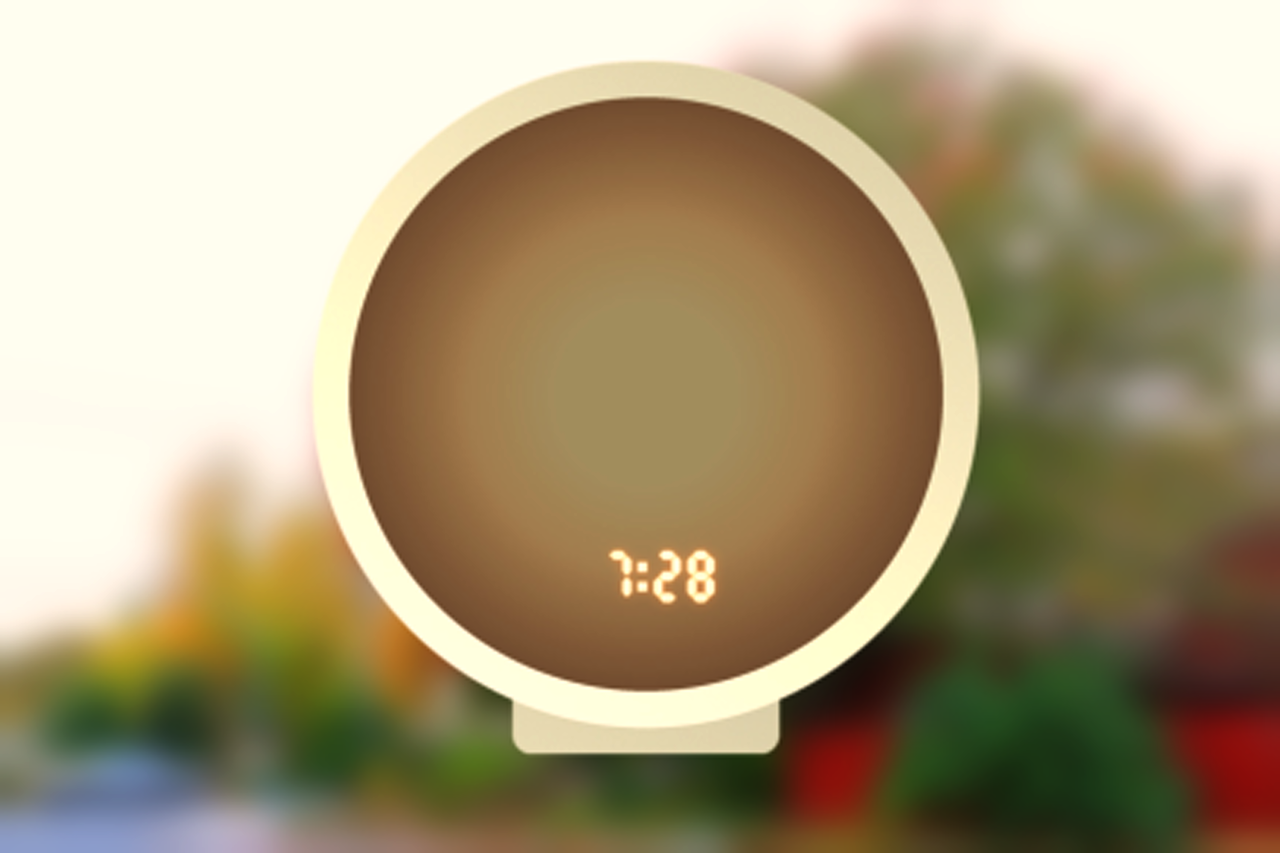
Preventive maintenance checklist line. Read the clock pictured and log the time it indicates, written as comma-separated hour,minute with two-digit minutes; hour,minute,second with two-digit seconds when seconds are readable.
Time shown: 7,28
